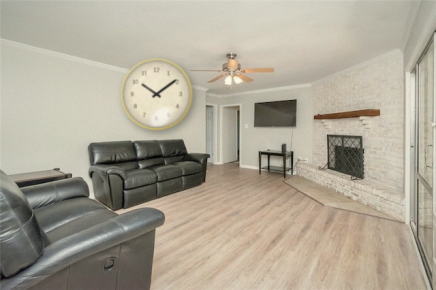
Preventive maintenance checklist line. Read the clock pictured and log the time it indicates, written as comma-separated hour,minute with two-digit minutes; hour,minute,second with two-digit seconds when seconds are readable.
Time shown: 10,09
